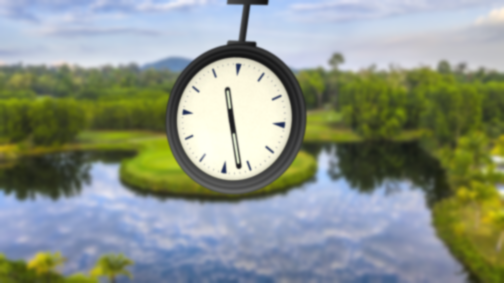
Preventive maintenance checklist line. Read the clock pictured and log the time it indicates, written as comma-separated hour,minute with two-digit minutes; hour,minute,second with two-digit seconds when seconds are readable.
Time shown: 11,27
